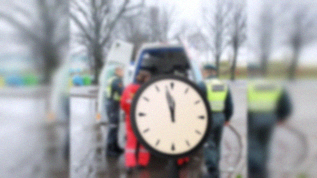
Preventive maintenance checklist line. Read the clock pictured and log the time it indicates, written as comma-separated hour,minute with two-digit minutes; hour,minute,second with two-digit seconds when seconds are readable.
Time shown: 11,58
